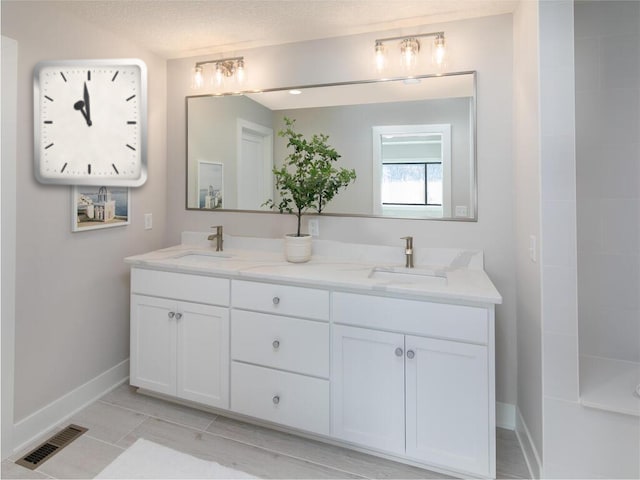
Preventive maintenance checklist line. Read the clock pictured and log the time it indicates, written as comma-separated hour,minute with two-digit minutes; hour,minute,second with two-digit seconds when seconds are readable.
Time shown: 10,59
